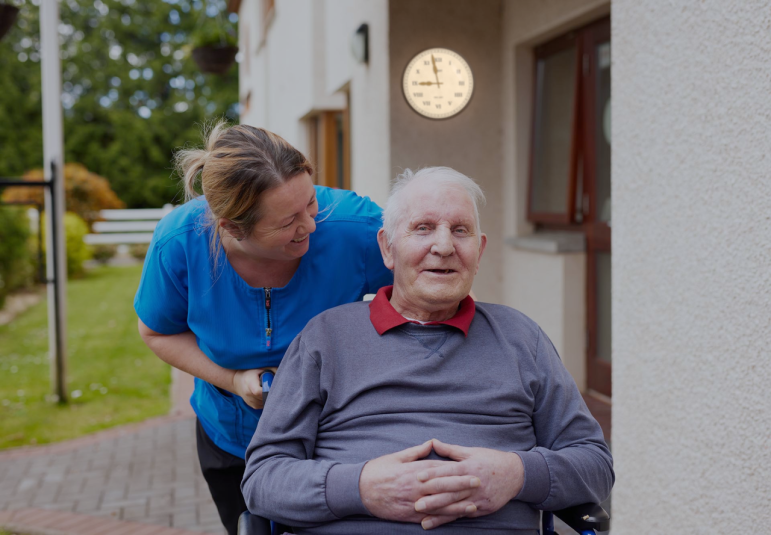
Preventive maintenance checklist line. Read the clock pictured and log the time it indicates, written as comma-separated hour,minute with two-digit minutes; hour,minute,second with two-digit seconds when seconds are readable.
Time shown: 8,58
